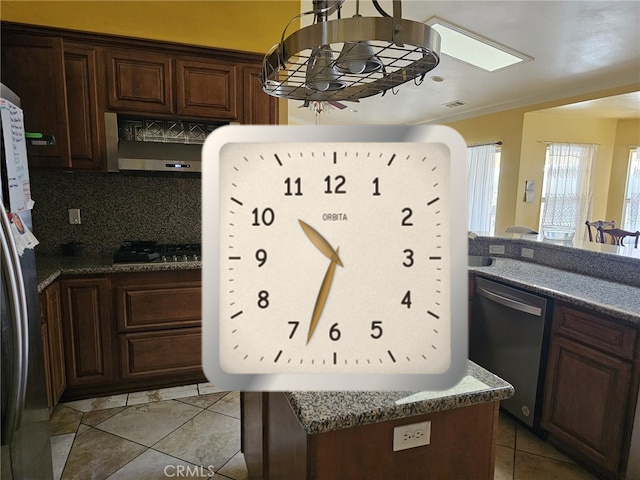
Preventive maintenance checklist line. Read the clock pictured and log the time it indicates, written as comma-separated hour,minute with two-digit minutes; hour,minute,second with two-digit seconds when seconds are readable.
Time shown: 10,33
